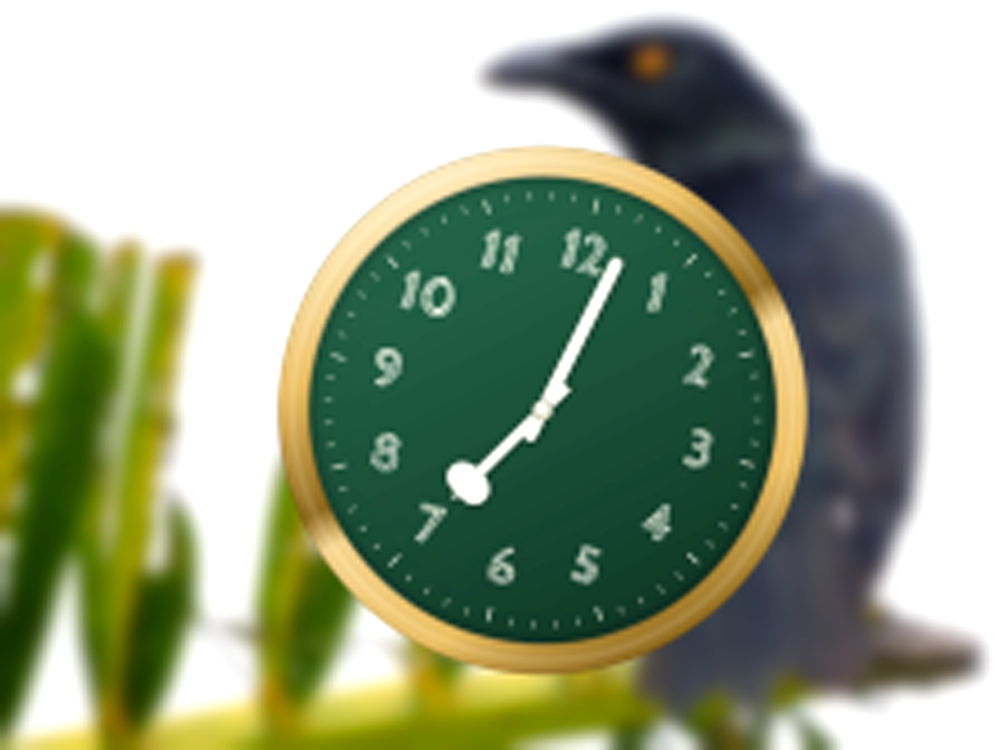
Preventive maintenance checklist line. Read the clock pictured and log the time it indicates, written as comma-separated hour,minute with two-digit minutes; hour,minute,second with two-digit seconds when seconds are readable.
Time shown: 7,02
